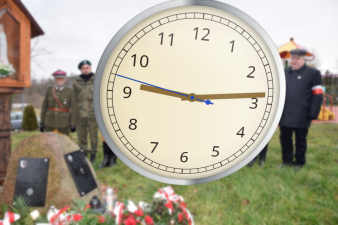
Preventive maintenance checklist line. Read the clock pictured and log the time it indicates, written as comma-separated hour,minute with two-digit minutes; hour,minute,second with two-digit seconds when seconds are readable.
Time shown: 9,13,47
